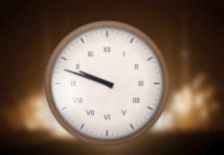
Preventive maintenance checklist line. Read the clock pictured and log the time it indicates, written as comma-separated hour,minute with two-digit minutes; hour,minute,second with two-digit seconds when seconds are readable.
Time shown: 9,48
